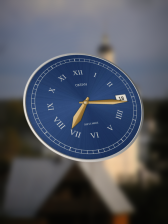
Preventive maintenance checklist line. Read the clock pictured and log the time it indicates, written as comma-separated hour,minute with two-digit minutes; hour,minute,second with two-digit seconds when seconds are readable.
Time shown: 7,16
